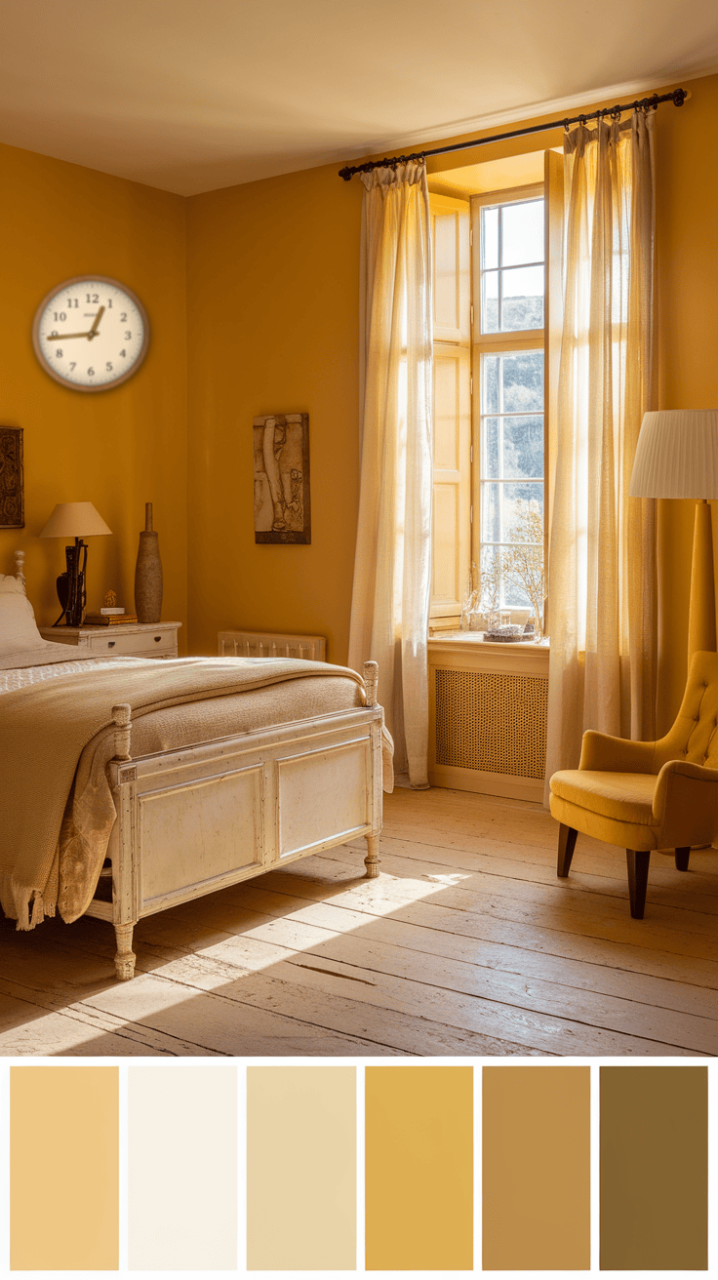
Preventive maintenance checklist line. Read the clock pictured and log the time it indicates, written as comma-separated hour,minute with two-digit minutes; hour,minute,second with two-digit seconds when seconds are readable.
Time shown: 12,44
